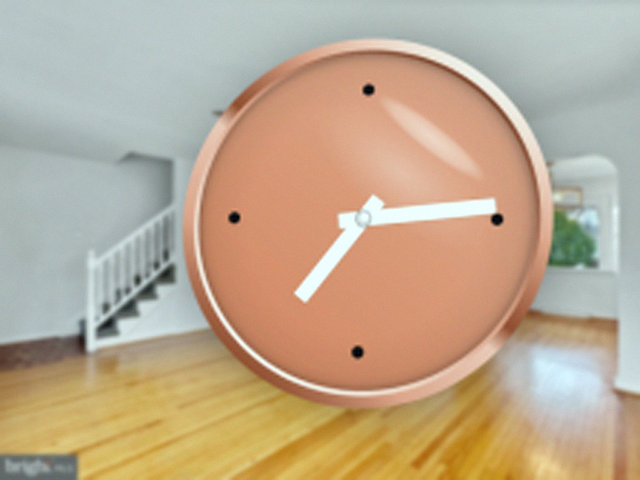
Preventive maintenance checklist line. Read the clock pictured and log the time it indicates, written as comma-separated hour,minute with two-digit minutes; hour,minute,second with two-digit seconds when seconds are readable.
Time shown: 7,14
